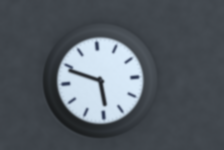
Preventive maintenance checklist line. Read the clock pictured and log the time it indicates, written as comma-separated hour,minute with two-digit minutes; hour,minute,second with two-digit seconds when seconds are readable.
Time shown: 5,49
